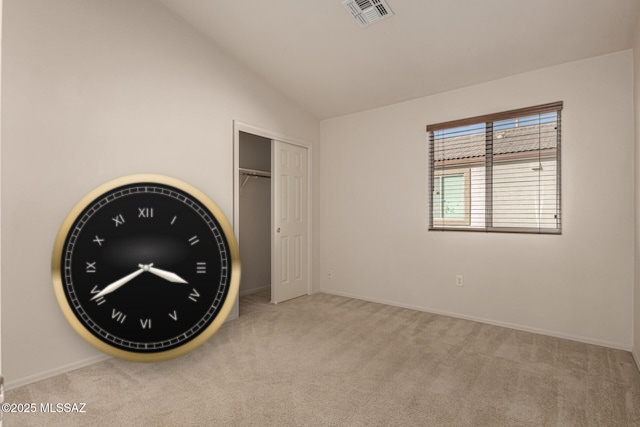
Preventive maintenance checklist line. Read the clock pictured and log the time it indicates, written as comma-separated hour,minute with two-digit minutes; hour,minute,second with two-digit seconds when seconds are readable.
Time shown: 3,40
